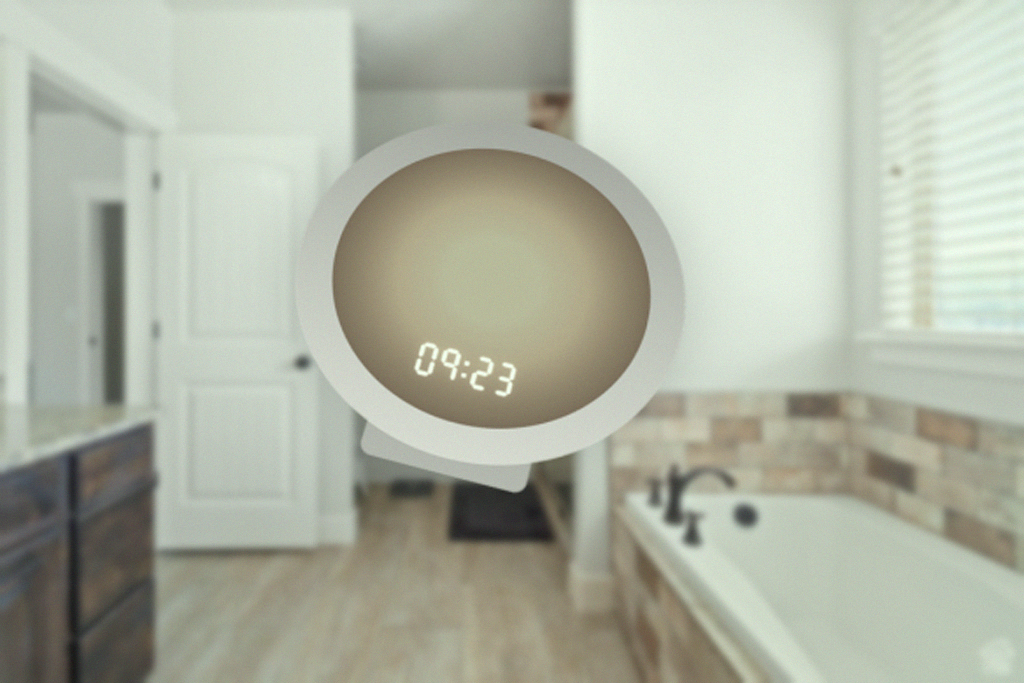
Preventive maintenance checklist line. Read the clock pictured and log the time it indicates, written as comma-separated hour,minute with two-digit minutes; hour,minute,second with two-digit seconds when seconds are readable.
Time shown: 9,23
